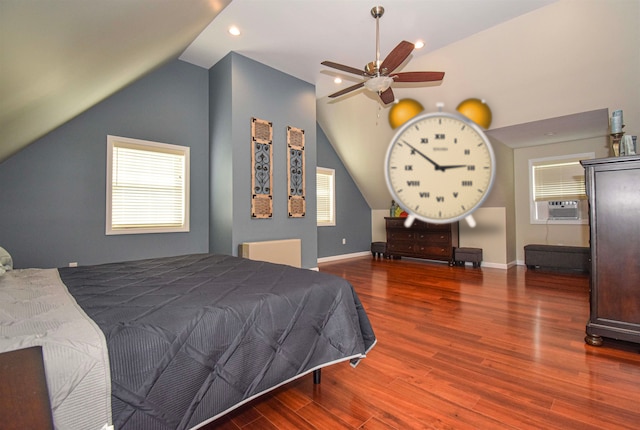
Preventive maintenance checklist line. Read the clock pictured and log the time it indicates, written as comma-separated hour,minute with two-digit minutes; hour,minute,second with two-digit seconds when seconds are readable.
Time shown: 2,51
